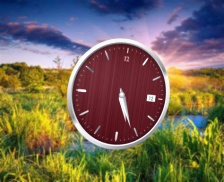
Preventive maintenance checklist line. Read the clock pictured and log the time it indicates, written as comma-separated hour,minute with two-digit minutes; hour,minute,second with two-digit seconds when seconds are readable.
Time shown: 5,26
